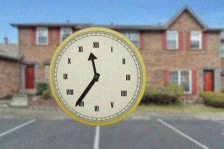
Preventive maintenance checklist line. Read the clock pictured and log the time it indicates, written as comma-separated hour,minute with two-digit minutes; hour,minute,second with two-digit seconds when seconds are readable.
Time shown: 11,36
